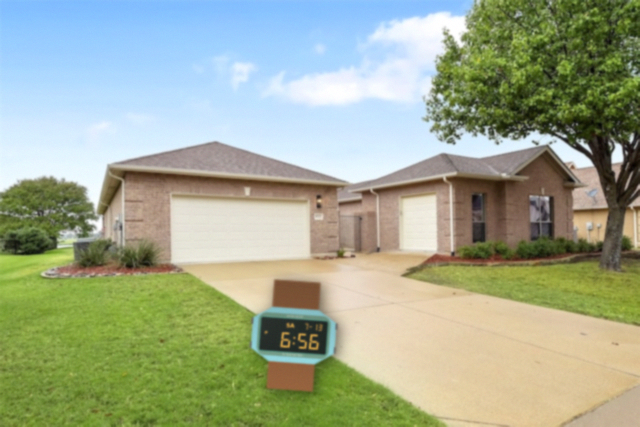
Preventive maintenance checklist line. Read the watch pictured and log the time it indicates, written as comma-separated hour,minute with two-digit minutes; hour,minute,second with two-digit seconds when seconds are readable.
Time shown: 6,56
